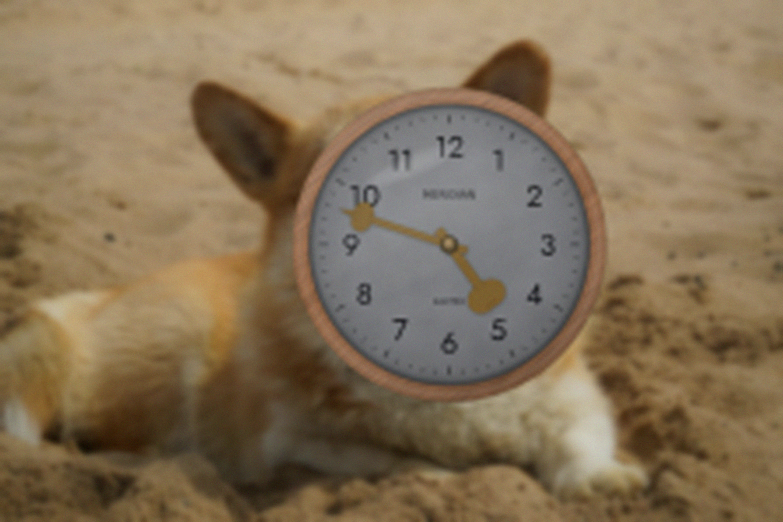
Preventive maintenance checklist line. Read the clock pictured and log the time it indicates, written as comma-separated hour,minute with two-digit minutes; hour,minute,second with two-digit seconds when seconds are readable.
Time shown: 4,48
